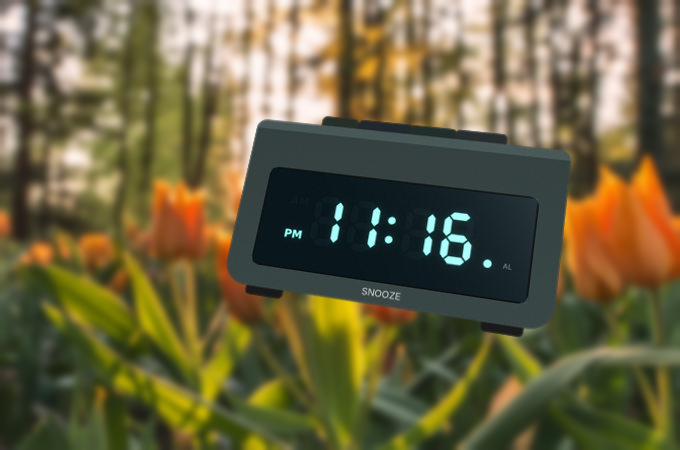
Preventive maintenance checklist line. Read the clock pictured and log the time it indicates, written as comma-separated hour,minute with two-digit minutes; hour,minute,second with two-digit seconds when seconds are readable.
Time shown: 11,16
